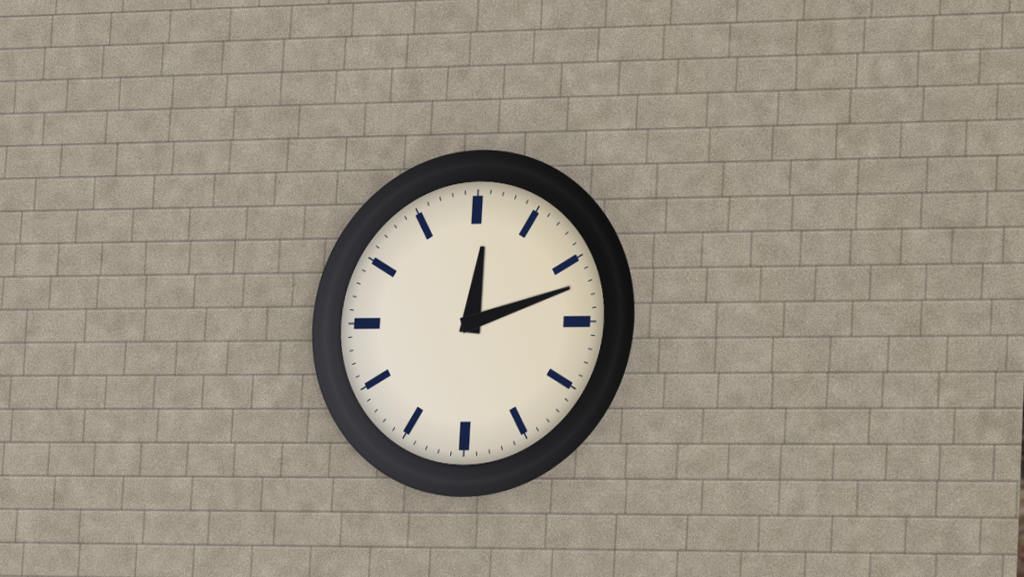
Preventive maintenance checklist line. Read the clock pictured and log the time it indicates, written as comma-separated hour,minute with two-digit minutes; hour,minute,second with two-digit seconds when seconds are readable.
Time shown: 12,12
